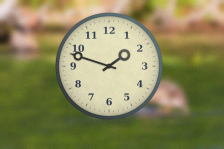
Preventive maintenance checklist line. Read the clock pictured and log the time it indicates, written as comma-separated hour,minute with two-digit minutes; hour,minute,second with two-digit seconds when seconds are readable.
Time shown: 1,48
